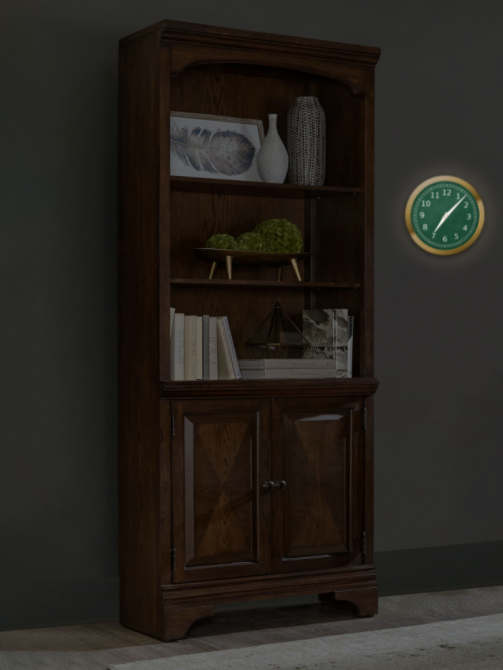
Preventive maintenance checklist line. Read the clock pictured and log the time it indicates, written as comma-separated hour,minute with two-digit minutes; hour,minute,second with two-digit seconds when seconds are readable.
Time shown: 7,07
